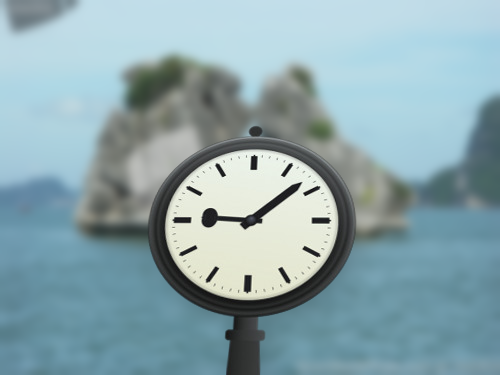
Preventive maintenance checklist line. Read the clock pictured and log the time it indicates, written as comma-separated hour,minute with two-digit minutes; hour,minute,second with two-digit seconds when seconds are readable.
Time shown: 9,08
